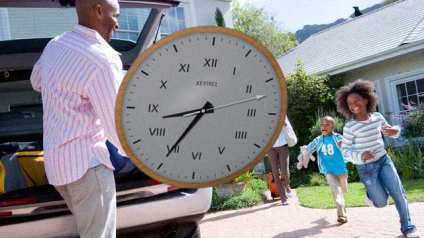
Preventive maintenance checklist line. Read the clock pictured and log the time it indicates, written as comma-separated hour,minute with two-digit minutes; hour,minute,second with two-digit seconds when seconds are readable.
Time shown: 8,35,12
